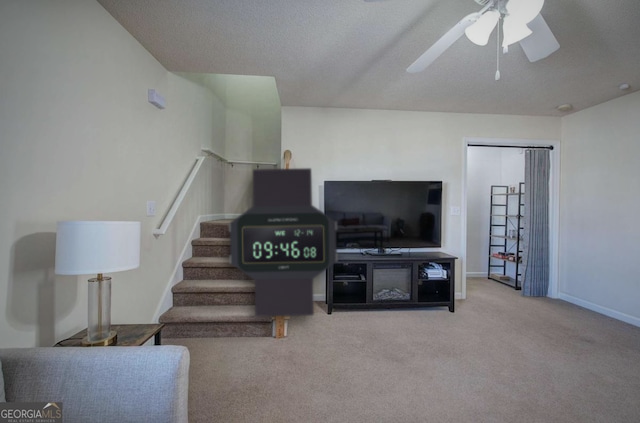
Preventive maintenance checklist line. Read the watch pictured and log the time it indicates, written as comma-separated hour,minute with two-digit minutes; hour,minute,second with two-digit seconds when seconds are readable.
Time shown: 9,46,08
